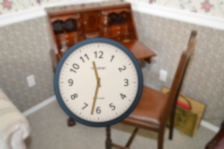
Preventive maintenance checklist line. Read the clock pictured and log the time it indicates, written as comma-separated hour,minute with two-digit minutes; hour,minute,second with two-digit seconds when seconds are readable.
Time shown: 11,32
